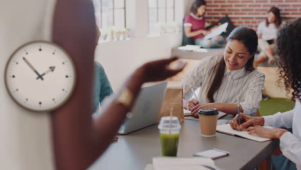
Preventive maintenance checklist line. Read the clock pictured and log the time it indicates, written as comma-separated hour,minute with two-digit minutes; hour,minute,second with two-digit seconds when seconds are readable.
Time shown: 1,53
